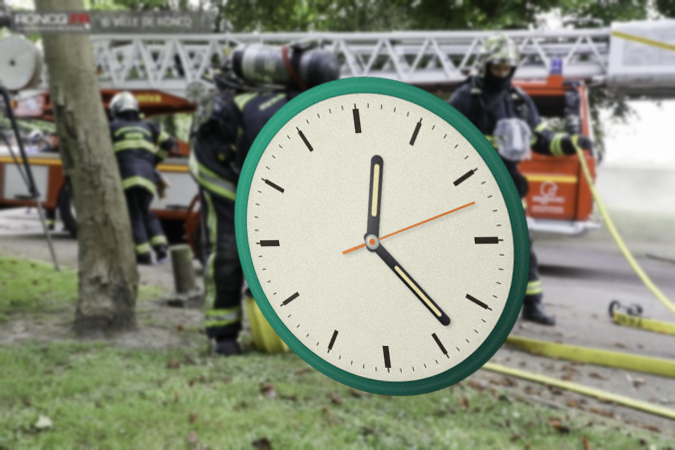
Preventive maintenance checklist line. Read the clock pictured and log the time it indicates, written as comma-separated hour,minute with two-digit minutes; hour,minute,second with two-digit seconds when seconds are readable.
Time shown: 12,23,12
